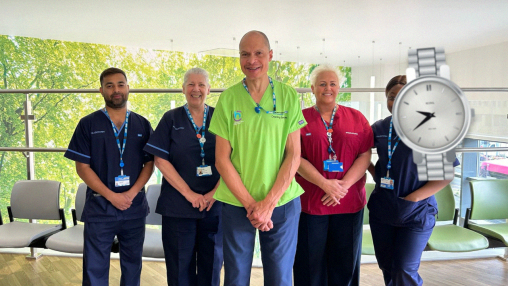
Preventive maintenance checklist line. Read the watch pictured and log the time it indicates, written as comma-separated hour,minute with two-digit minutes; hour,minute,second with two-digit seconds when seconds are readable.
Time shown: 9,39
